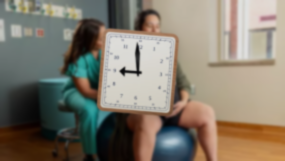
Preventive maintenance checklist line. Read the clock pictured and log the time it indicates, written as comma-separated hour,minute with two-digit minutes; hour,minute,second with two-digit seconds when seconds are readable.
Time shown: 8,59
